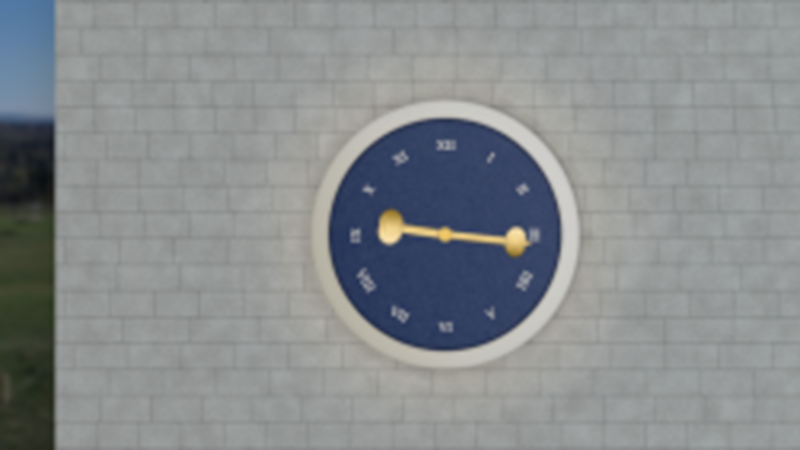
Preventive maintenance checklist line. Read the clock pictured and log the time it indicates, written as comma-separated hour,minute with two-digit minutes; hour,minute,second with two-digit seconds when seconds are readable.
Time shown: 9,16
